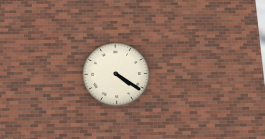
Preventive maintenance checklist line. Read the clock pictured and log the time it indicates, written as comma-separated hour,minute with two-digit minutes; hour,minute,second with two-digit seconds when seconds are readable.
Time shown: 4,21
